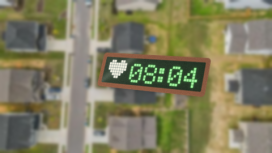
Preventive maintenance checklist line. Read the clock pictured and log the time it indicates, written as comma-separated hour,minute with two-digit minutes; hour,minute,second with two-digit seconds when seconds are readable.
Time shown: 8,04
